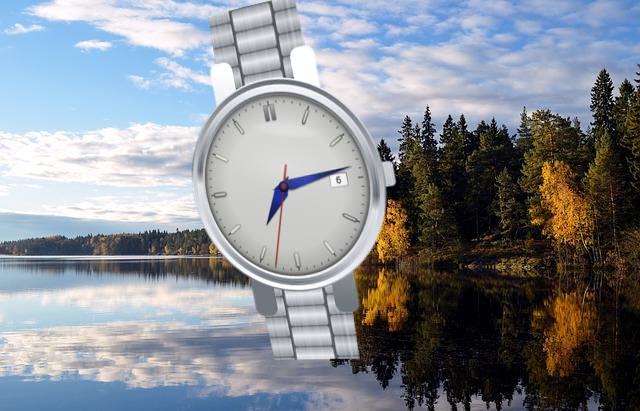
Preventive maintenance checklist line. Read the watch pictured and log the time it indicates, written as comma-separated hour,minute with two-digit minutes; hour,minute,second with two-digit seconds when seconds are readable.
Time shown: 7,13,33
